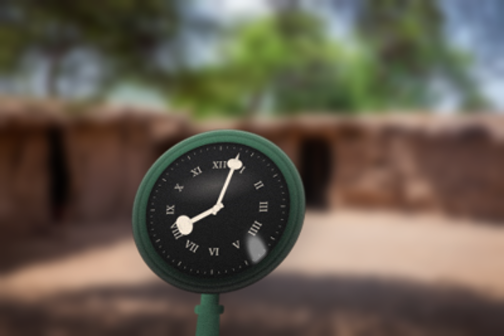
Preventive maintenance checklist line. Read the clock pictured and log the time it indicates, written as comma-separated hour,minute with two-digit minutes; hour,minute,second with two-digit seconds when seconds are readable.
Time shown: 8,03
